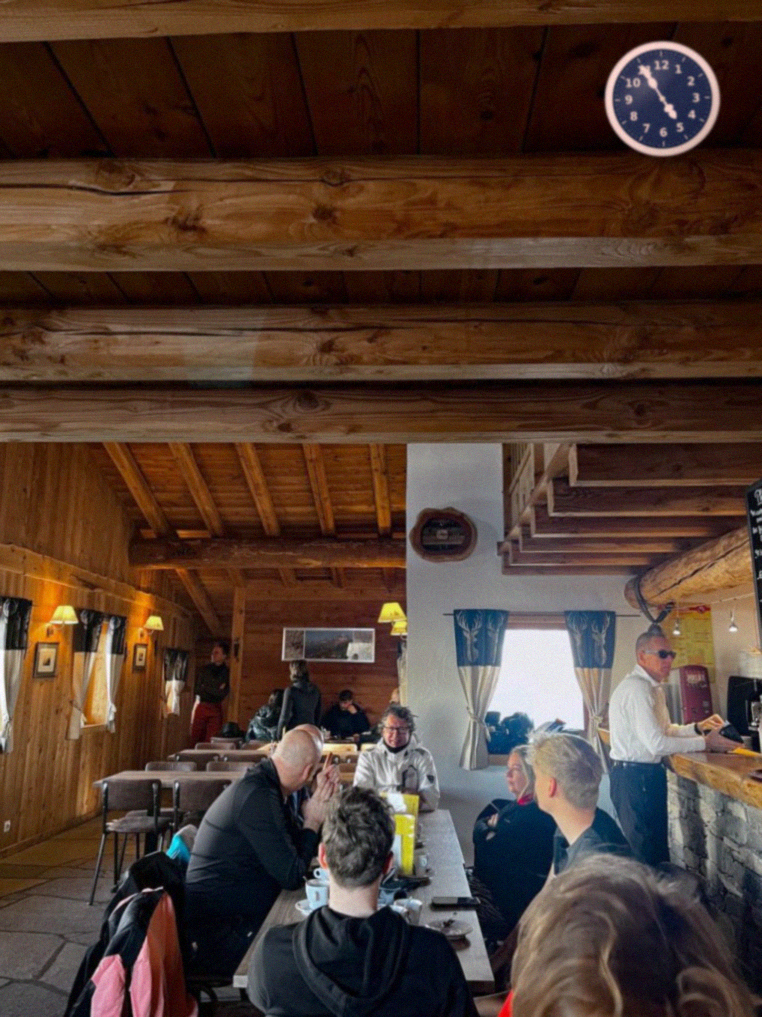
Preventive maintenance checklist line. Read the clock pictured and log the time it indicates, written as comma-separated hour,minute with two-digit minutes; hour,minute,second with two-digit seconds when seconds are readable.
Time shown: 4,55
